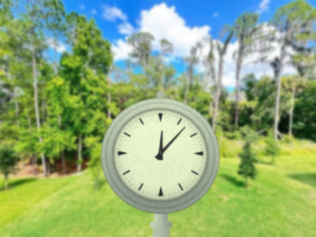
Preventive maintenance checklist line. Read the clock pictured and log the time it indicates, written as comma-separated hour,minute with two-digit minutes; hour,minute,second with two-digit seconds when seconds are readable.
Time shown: 12,07
